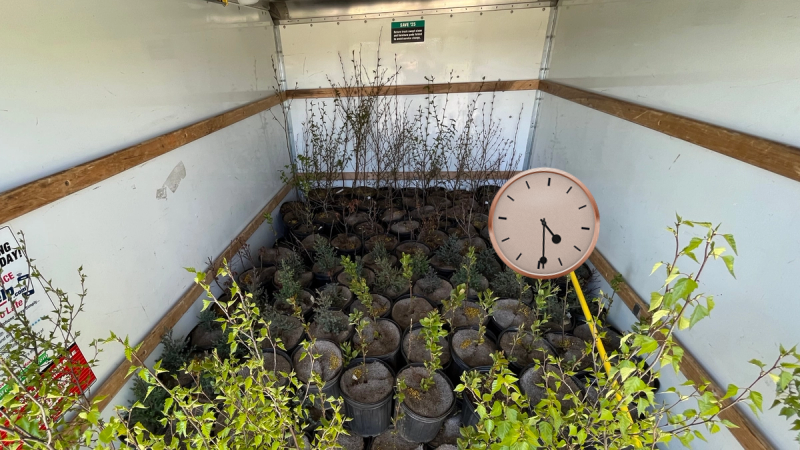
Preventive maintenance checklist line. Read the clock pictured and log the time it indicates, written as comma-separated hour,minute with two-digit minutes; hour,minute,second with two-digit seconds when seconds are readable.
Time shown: 4,29
